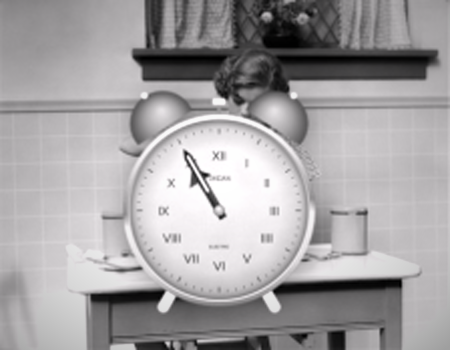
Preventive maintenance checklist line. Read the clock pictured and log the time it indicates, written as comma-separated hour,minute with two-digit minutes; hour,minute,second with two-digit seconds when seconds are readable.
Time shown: 10,55
